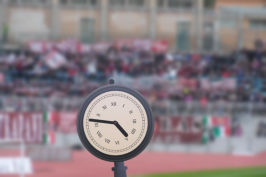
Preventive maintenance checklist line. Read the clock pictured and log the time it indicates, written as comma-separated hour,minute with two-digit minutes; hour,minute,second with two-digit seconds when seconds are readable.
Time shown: 4,47
